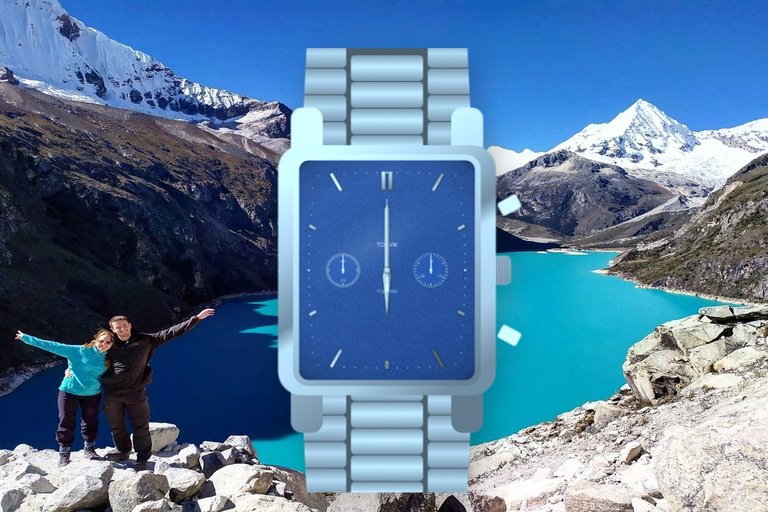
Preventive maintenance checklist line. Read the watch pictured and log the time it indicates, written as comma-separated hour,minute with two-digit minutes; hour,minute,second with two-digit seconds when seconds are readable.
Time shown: 6,00
